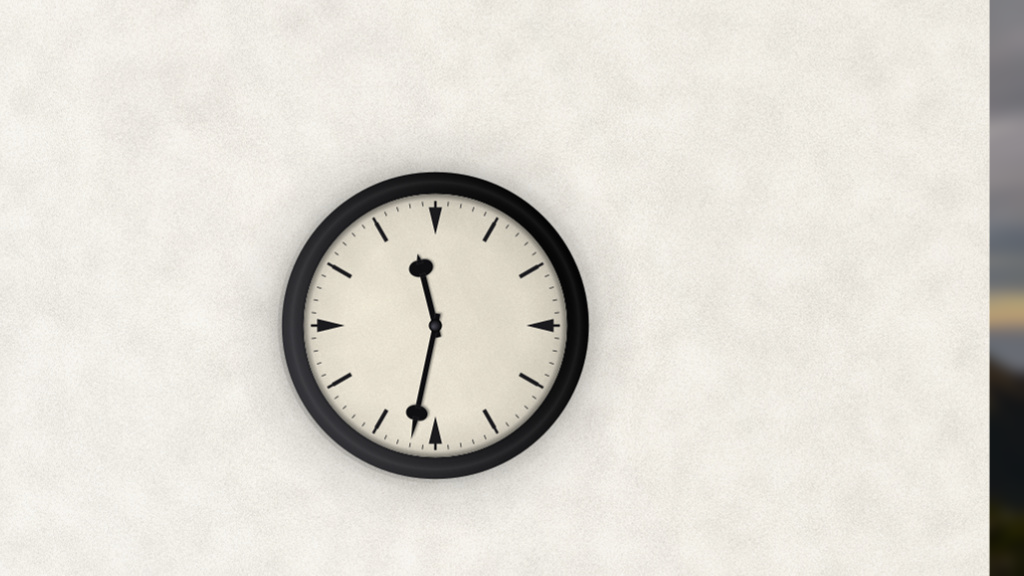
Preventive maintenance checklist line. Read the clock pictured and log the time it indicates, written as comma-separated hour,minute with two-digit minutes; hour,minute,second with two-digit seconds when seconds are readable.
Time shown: 11,32
